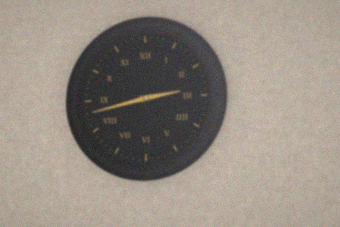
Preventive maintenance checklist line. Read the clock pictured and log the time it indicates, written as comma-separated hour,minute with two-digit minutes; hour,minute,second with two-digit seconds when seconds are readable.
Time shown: 2,43
